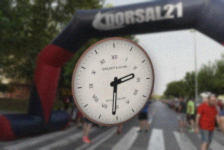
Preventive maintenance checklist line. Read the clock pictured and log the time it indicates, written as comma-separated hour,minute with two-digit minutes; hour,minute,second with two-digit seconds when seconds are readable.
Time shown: 2,31
